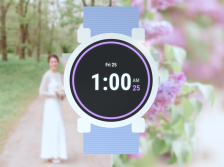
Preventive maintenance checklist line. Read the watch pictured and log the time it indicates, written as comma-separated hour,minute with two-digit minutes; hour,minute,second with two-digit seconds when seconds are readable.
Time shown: 1,00,25
